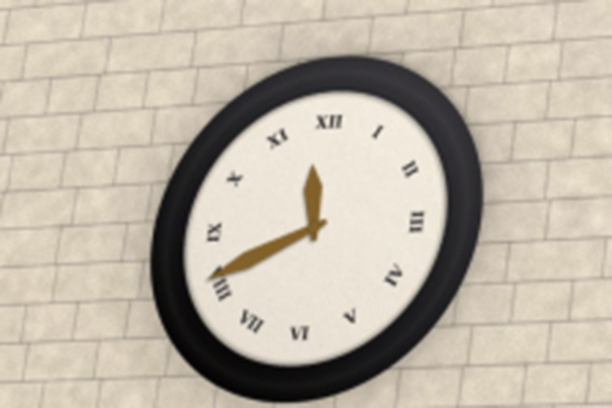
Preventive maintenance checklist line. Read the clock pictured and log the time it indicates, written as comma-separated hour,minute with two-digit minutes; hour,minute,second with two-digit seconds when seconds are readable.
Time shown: 11,41
